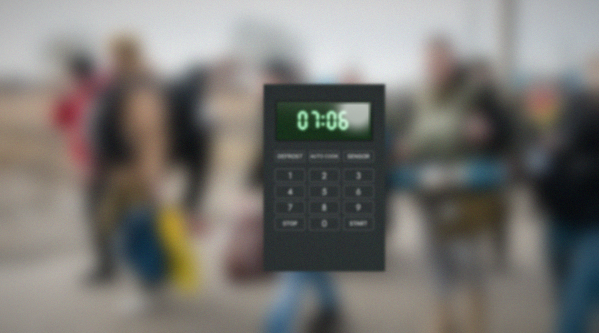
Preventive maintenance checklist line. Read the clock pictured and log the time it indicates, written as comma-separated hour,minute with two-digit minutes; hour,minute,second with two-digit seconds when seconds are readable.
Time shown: 7,06
